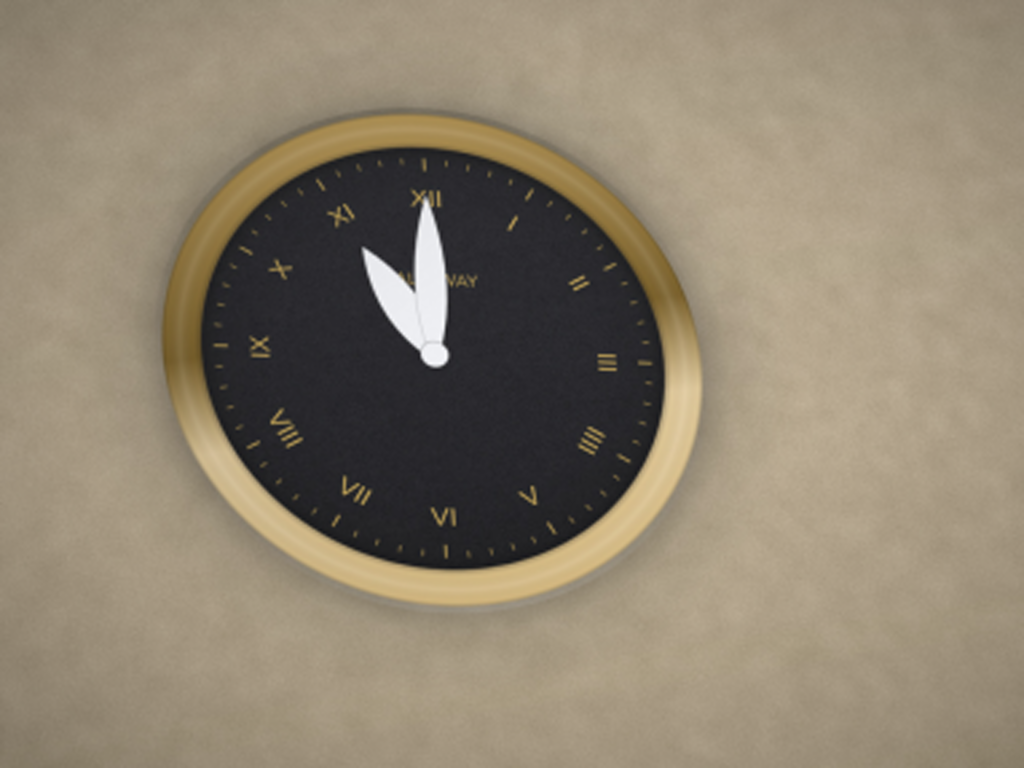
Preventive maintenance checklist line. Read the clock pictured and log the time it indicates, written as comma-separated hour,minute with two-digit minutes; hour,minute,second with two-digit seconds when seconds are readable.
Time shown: 11,00
